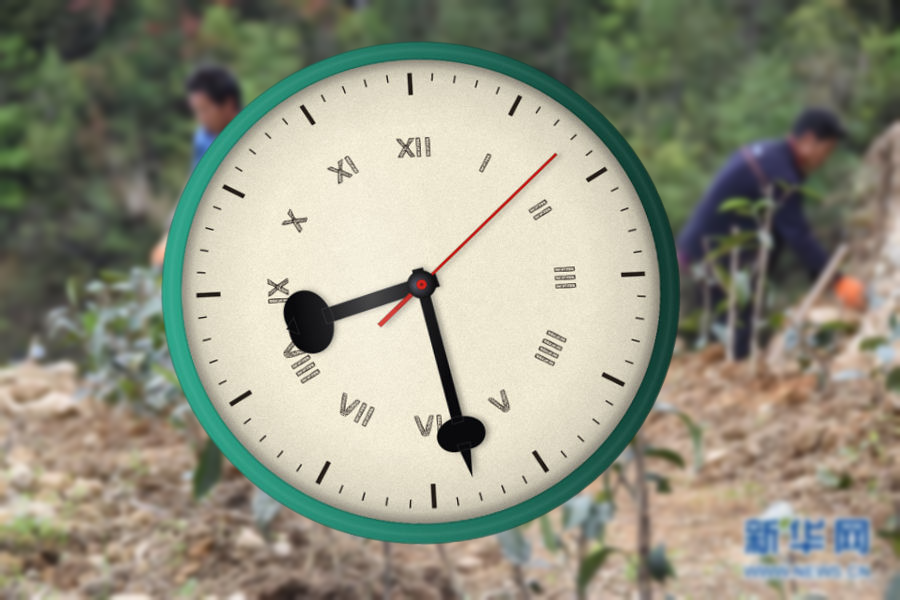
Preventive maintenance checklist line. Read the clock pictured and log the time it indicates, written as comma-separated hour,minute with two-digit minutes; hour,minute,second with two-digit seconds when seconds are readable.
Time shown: 8,28,08
